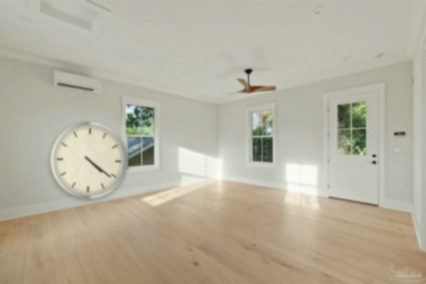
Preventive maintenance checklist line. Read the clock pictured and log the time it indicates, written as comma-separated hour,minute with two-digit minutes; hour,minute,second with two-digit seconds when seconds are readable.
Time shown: 4,21
